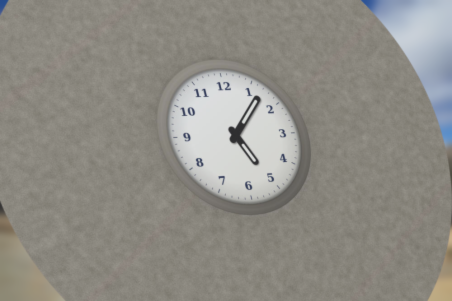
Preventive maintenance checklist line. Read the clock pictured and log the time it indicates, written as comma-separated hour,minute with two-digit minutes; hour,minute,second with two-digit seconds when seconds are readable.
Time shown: 5,07
